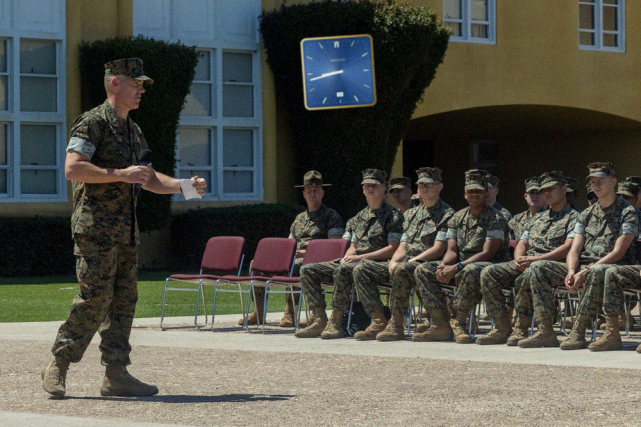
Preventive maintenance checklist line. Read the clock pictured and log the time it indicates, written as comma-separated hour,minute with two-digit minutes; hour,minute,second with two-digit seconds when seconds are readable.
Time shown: 8,43
